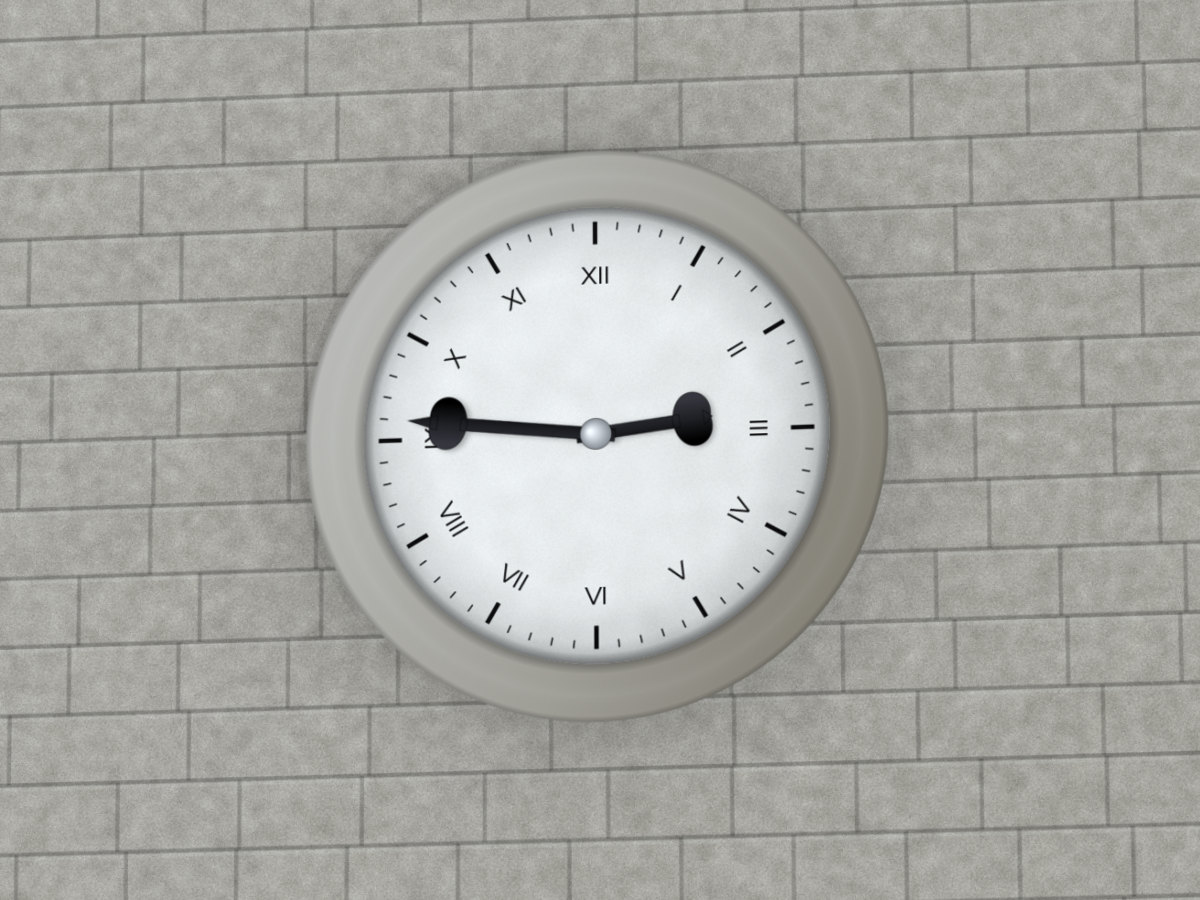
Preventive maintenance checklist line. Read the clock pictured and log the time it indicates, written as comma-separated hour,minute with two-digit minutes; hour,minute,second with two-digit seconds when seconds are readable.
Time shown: 2,46
